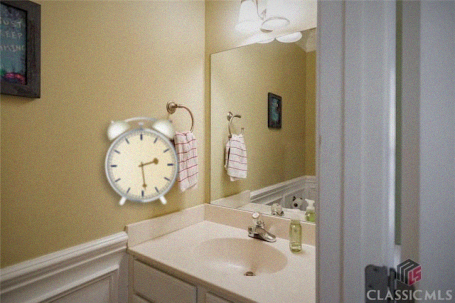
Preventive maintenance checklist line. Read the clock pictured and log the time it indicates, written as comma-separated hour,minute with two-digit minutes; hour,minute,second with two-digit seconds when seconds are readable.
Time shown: 2,29
